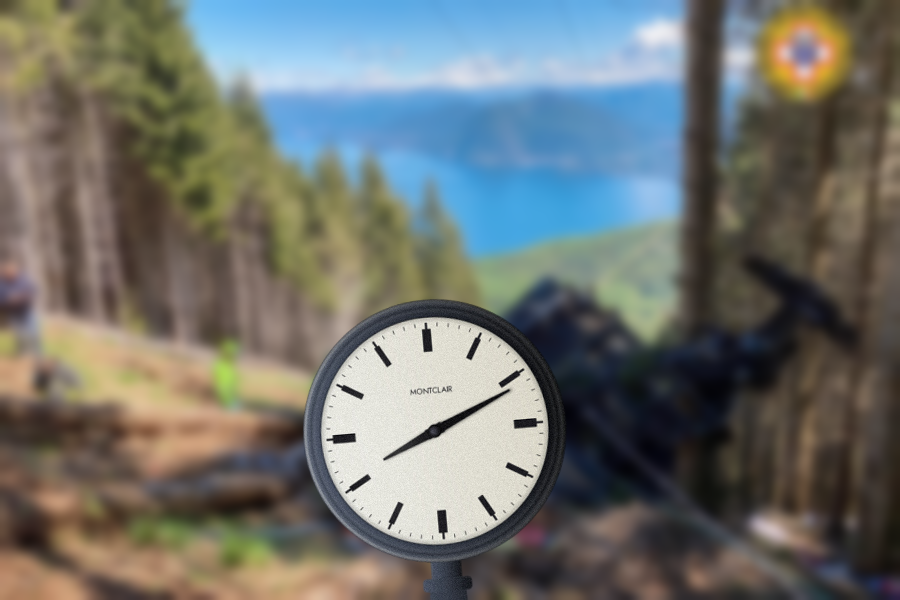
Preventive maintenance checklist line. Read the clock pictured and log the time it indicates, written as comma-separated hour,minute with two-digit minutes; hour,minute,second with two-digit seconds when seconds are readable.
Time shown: 8,11
